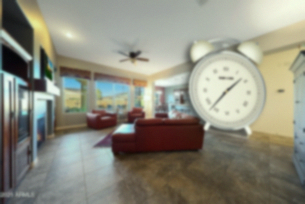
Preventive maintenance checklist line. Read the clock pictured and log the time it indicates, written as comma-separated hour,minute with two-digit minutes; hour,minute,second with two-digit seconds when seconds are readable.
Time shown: 1,37
